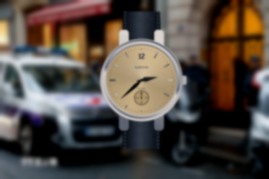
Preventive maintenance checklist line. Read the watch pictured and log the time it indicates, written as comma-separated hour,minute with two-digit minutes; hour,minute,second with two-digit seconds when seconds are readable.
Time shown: 2,38
